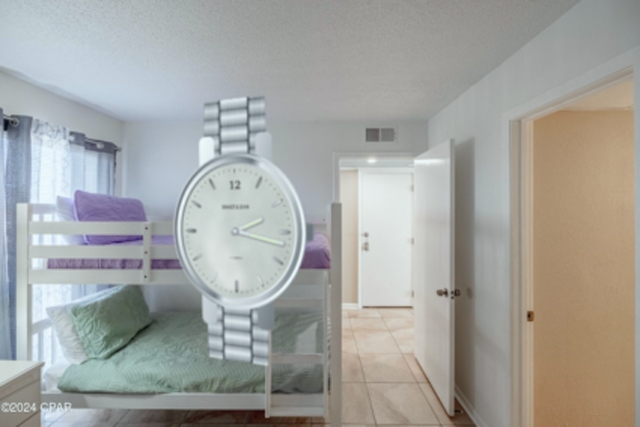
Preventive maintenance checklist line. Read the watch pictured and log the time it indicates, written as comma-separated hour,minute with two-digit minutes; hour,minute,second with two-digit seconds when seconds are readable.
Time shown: 2,17
